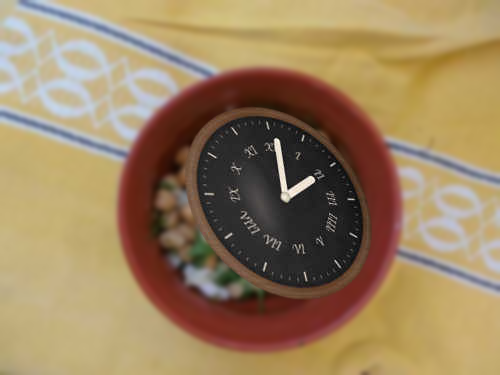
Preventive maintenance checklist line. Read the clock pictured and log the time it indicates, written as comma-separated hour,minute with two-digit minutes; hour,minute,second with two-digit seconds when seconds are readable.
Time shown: 2,01
